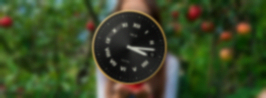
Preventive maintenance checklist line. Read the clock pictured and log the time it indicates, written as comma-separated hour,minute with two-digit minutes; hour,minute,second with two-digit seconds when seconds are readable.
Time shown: 3,13
